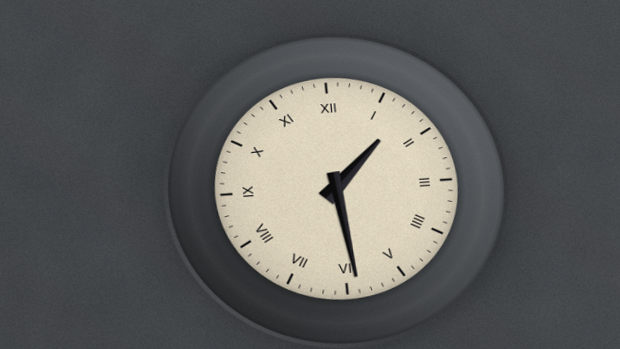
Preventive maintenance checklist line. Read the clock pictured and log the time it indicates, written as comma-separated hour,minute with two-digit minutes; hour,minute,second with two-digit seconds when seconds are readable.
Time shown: 1,29
